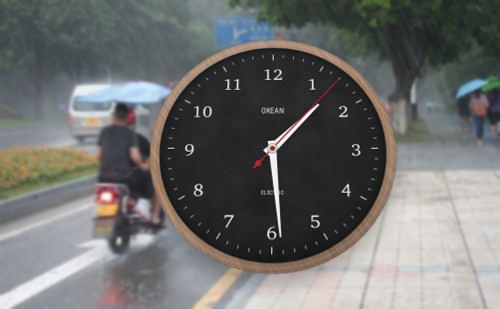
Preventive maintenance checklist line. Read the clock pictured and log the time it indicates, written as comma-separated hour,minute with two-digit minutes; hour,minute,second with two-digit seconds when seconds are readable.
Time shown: 1,29,07
